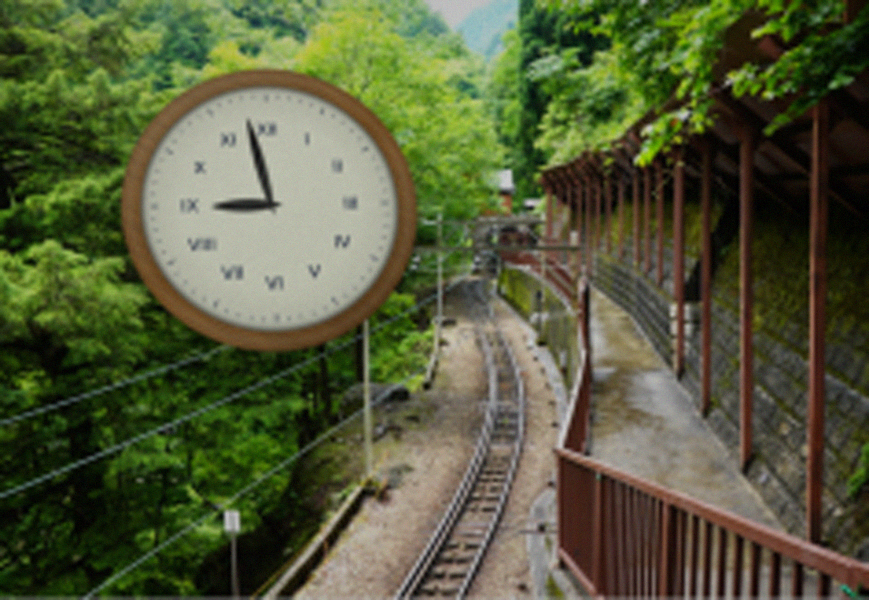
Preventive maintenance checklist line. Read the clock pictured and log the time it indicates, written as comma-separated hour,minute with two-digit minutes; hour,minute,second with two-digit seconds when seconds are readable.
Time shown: 8,58
